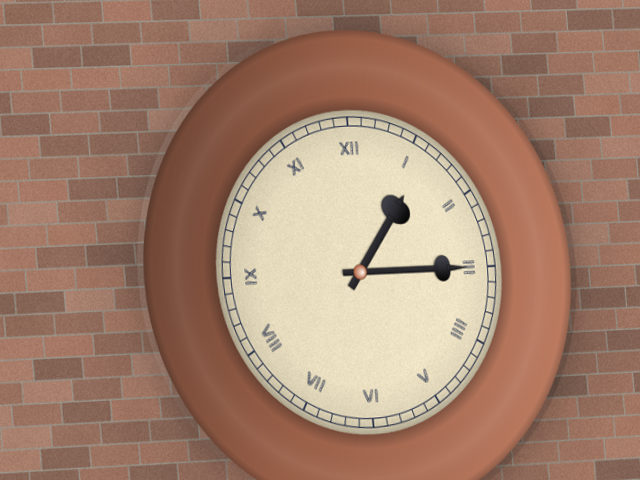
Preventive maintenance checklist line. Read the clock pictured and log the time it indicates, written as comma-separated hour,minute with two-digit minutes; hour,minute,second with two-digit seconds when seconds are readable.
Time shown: 1,15
